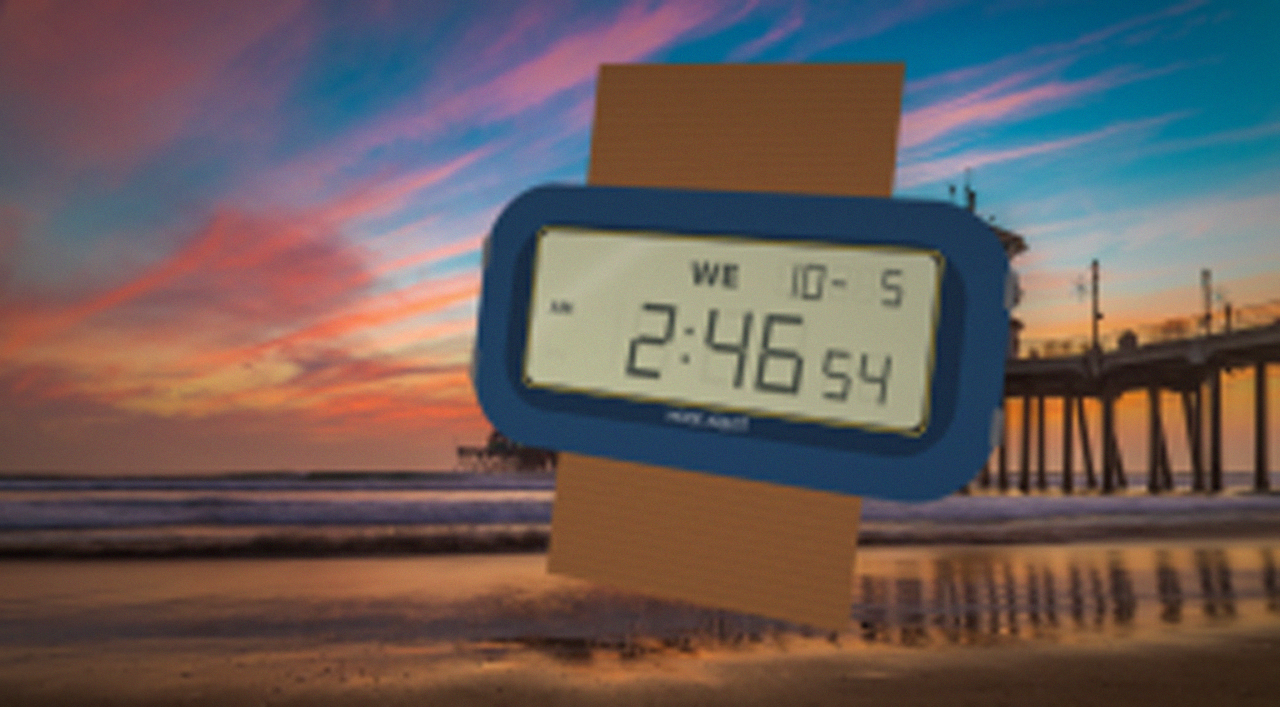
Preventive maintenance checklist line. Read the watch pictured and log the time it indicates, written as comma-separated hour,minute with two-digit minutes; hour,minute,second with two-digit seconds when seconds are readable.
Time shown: 2,46,54
